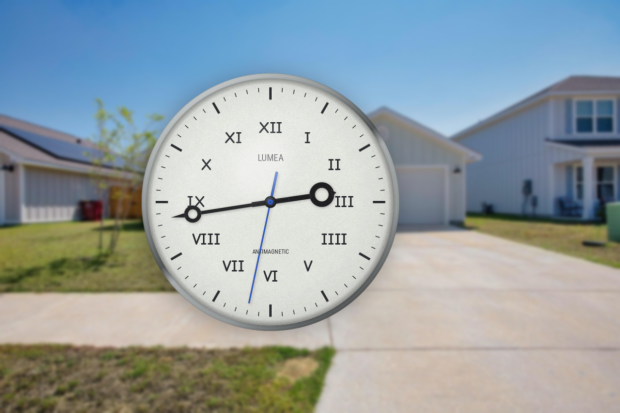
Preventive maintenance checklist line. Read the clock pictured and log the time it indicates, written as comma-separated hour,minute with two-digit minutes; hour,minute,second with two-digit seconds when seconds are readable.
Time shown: 2,43,32
